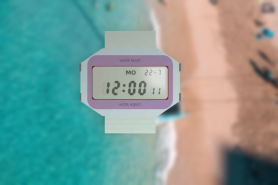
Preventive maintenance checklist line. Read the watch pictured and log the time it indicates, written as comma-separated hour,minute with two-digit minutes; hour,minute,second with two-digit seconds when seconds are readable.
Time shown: 12,00,11
